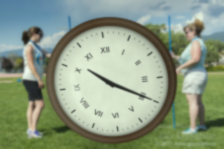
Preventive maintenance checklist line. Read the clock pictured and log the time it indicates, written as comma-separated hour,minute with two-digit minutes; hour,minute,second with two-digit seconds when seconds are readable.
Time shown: 10,20
